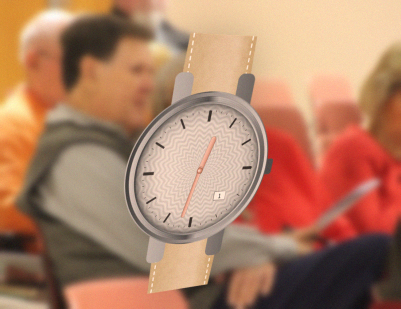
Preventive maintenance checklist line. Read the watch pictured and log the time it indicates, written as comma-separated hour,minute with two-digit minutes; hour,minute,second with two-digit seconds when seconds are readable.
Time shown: 12,32
